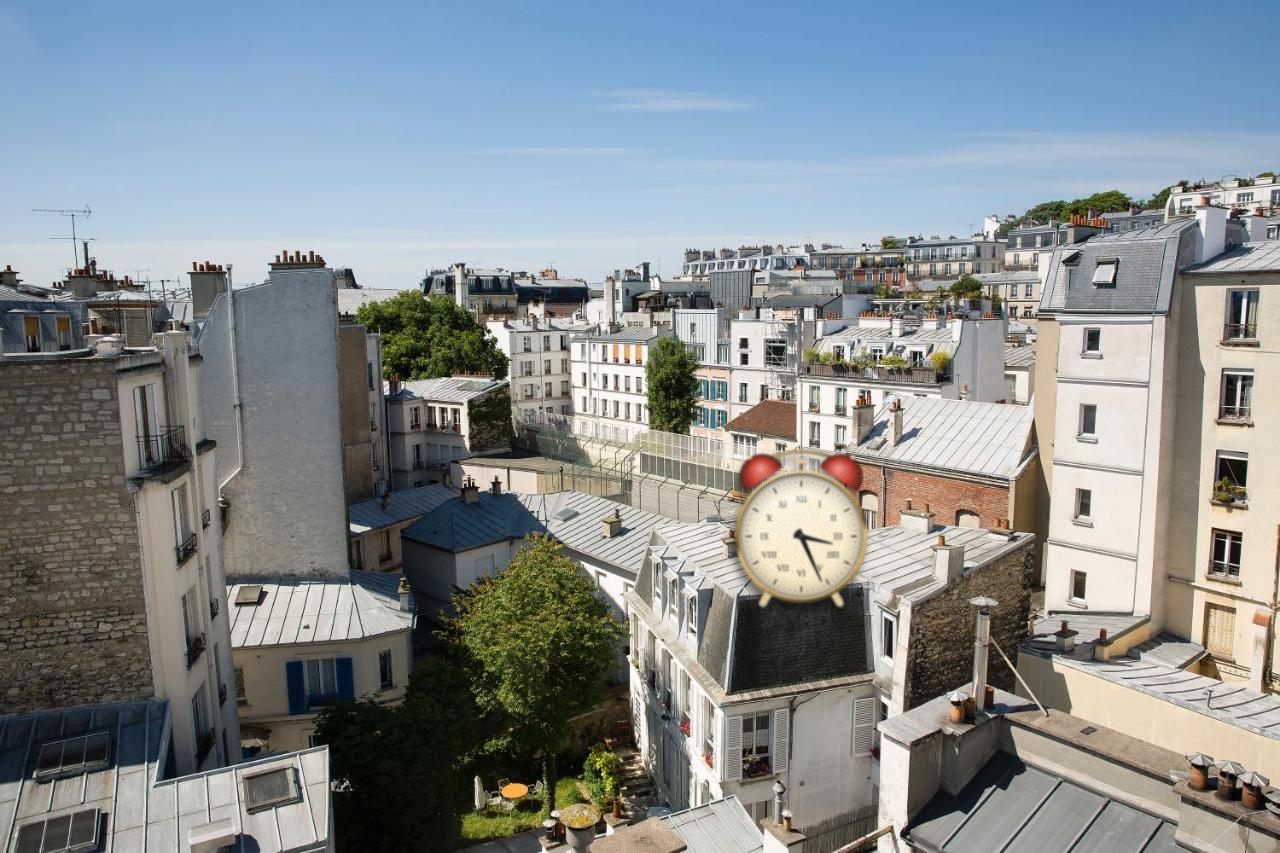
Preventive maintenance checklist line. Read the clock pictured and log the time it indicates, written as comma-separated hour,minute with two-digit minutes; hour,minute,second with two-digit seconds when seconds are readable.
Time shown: 3,26
